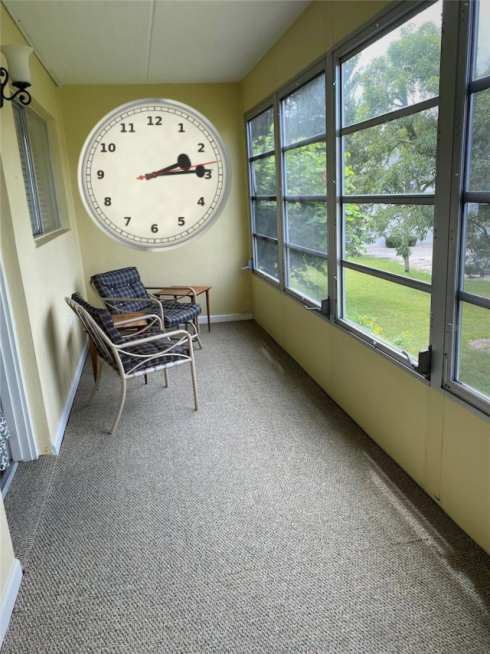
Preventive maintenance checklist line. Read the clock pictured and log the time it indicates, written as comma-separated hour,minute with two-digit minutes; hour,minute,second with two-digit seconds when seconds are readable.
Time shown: 2,14,13
